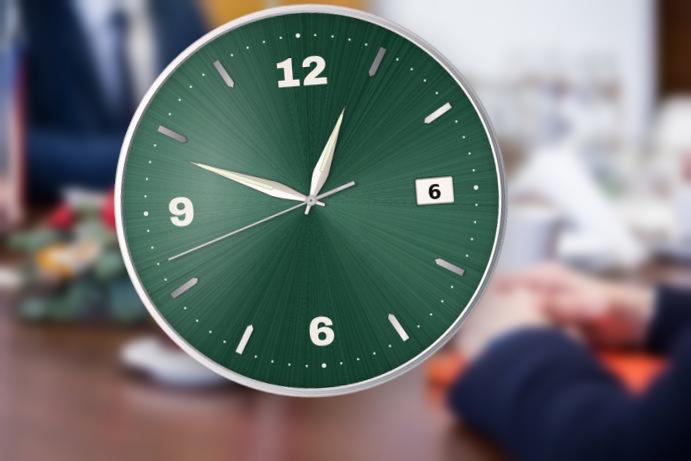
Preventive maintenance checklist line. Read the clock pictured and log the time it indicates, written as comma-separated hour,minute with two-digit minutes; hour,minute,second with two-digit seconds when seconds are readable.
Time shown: 12,48,42
